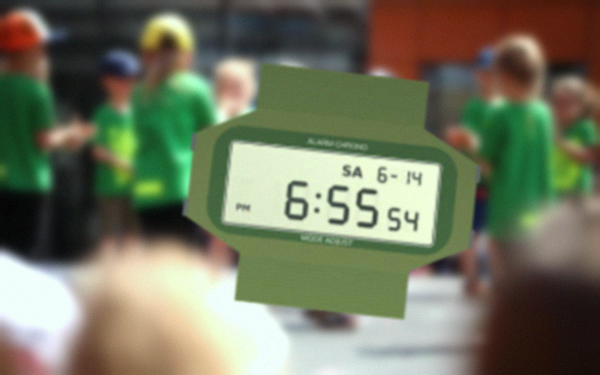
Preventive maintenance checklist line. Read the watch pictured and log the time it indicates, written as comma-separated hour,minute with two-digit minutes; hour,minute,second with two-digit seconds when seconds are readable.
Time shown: 6,55,54
